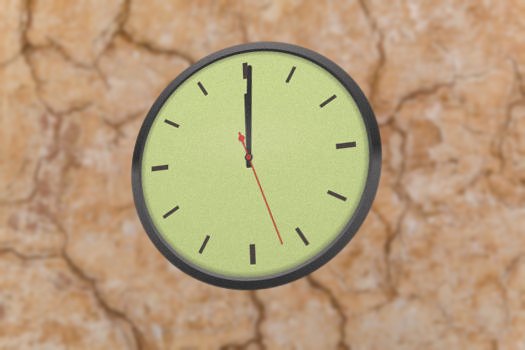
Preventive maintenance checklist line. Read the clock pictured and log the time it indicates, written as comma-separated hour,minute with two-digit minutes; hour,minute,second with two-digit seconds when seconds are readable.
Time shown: 12,00,27
